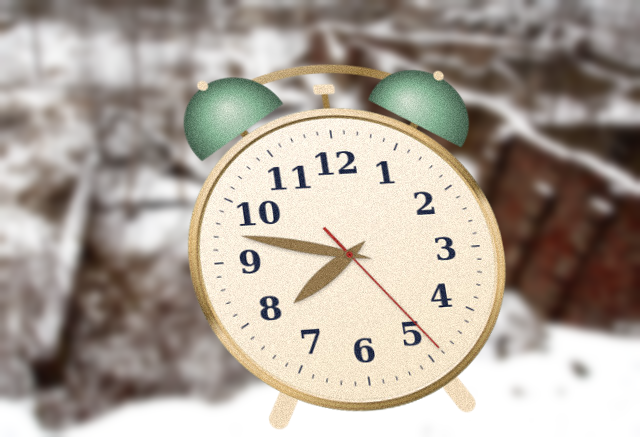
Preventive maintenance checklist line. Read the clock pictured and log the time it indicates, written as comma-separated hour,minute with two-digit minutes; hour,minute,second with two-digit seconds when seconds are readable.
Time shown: 7,47,24
